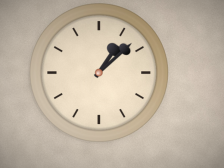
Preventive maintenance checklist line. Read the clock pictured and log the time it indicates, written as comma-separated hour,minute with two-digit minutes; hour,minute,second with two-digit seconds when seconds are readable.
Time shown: 1,08
